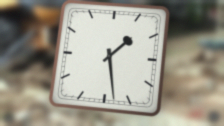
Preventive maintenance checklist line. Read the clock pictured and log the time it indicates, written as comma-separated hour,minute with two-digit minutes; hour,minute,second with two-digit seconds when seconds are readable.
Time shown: 1,28
